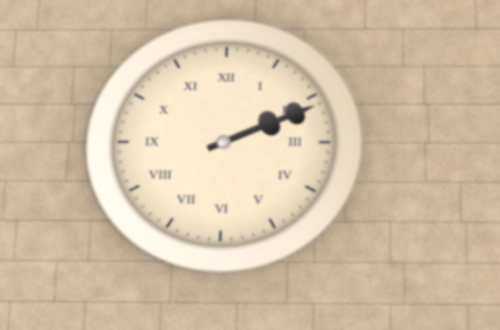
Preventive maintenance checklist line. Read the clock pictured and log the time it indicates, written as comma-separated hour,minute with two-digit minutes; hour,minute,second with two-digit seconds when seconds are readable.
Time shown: 2,11
